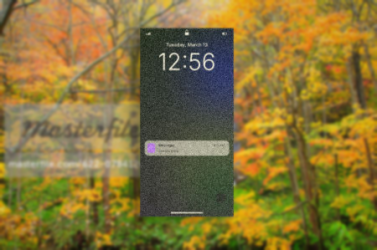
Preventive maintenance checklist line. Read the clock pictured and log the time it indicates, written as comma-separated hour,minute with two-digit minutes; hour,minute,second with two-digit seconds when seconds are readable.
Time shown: 12,56
